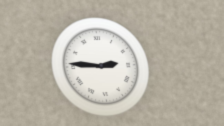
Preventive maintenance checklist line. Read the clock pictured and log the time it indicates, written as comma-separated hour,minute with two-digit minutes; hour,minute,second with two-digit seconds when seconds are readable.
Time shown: 2,46
